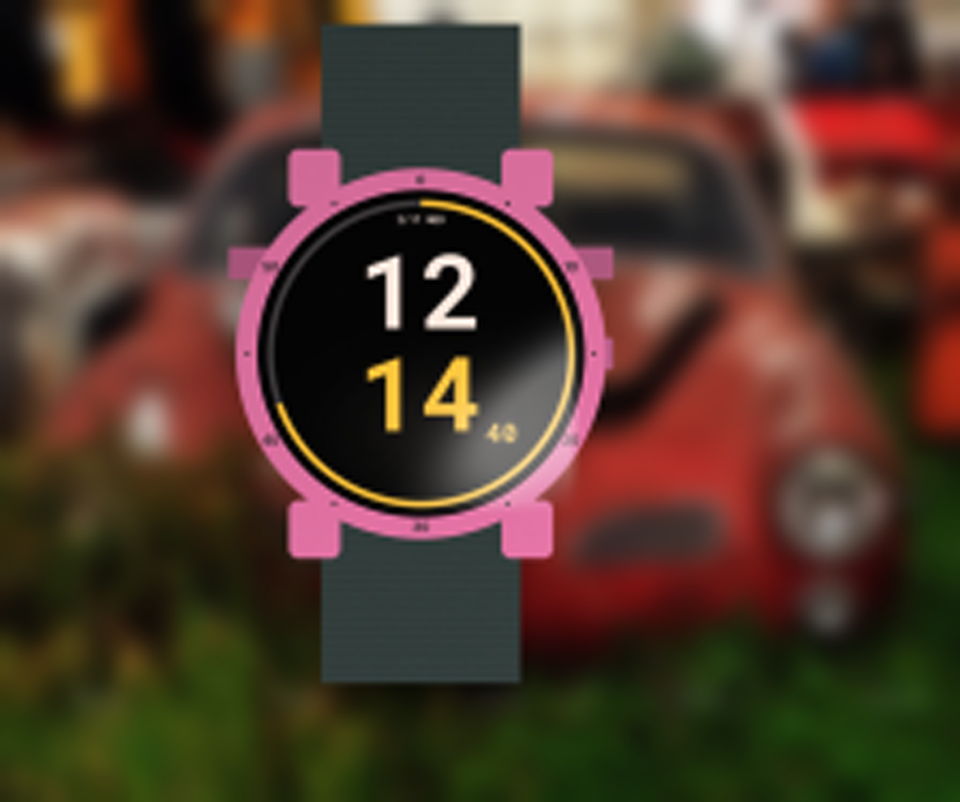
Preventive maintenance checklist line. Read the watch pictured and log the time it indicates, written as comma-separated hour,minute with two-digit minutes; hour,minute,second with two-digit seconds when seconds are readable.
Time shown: 12,14
